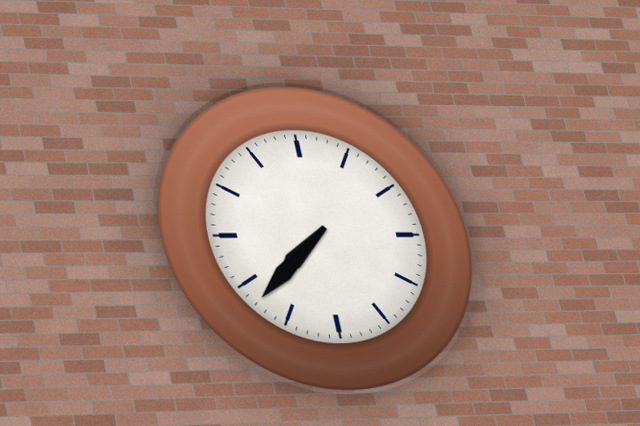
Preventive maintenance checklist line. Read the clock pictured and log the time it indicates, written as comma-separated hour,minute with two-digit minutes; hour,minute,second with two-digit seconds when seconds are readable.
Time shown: 7,38
